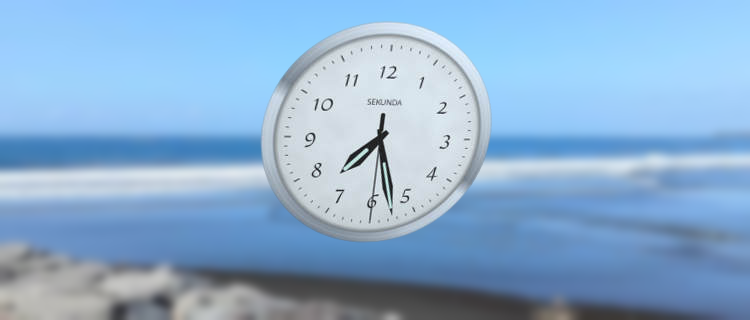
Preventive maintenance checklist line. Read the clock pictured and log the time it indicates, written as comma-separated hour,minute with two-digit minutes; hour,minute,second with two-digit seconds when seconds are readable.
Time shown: 7,27,30
